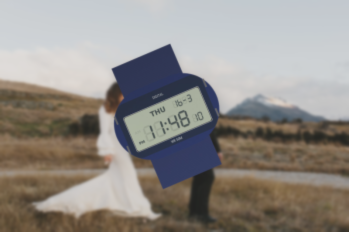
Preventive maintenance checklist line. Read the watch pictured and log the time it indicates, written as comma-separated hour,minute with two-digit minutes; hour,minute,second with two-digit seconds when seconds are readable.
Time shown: 11,48
